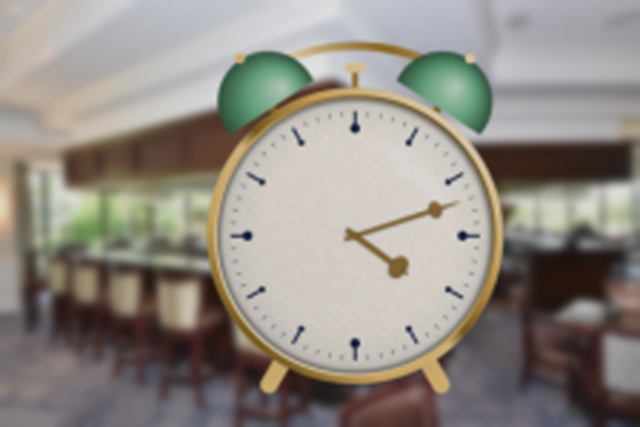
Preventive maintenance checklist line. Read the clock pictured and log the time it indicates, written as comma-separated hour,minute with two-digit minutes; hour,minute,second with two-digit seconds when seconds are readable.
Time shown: 4,12
